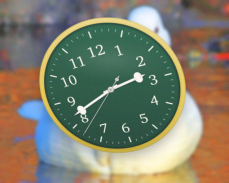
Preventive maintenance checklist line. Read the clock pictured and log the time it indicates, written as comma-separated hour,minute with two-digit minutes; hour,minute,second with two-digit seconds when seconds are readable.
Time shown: 2,41,38
